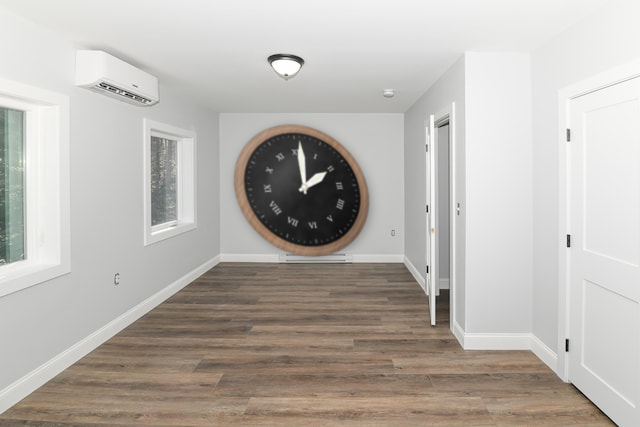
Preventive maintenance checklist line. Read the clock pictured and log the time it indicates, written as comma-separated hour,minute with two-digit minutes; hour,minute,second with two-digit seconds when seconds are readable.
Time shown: 2,01
